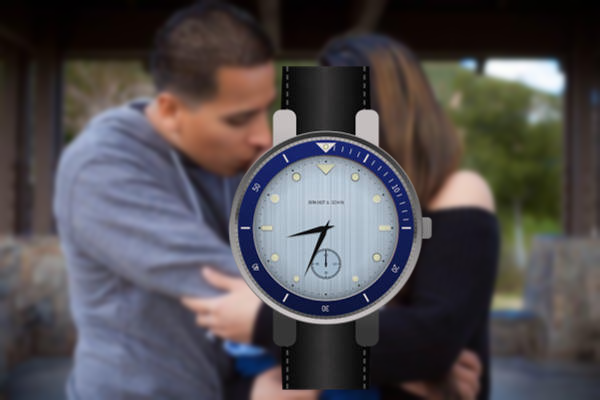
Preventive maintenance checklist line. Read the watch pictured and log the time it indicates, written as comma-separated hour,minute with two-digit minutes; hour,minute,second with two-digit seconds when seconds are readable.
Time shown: 8,34
